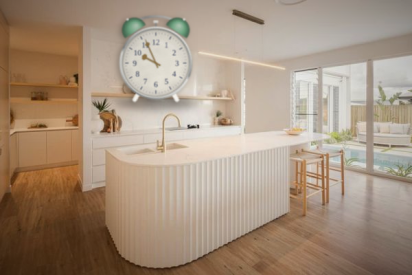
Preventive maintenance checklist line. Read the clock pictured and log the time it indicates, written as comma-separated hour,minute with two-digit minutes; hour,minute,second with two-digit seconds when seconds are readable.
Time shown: 9,56
